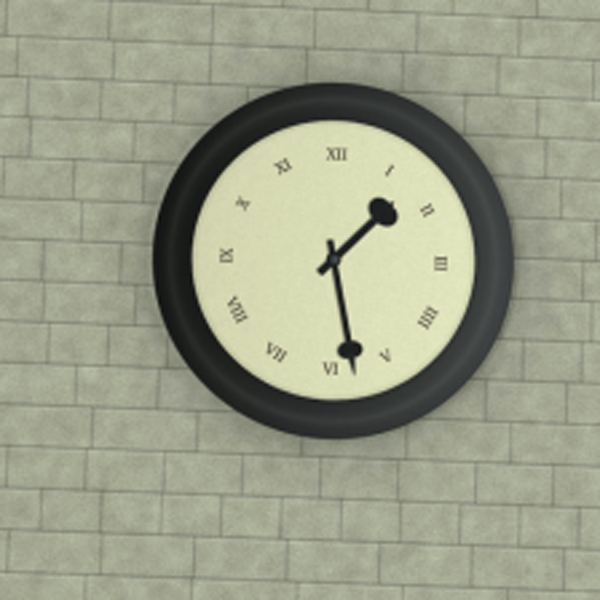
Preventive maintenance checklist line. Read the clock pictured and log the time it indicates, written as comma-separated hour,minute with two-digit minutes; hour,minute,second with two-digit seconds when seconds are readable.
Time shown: 1,28
